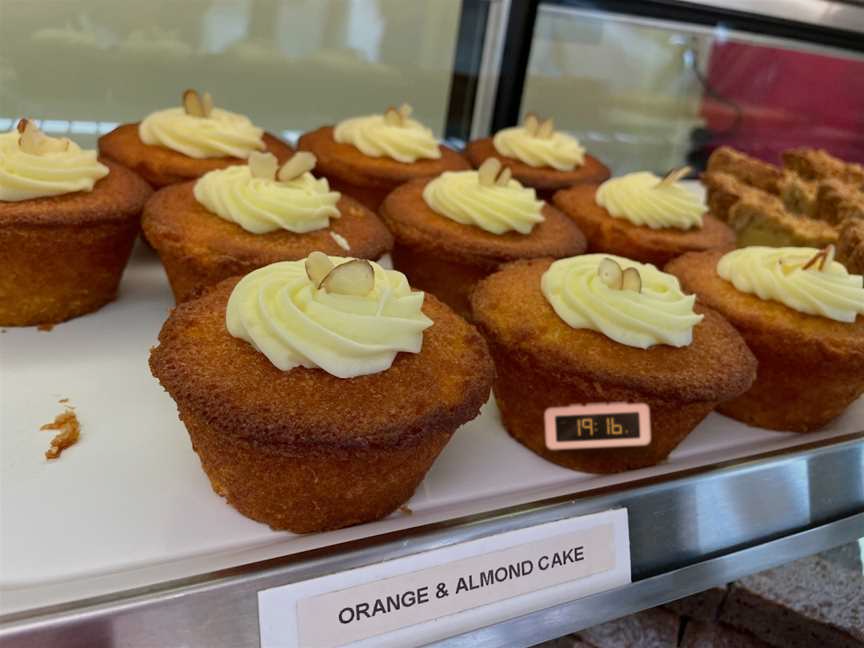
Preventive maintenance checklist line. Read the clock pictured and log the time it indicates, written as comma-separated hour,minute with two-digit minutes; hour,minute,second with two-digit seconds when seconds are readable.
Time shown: 19,16
